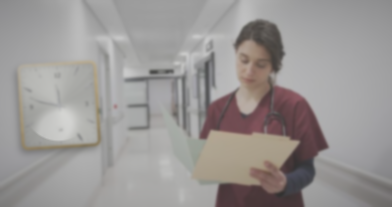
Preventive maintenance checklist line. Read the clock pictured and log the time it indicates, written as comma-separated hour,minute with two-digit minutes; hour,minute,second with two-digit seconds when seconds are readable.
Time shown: 11,48
